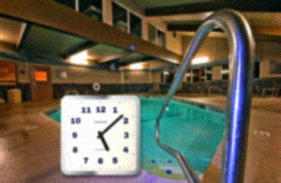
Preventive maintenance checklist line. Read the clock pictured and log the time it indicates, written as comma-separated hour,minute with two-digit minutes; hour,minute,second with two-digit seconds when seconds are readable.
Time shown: 5,08
